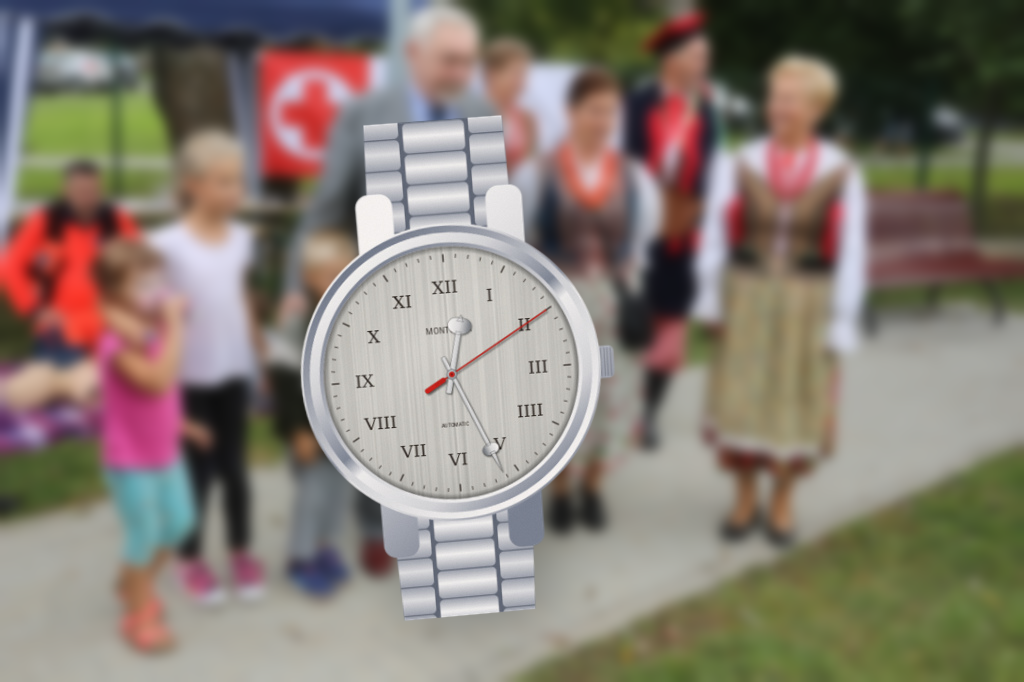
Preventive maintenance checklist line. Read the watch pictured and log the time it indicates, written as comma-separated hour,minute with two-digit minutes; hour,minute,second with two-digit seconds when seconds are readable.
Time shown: 12,26,10
